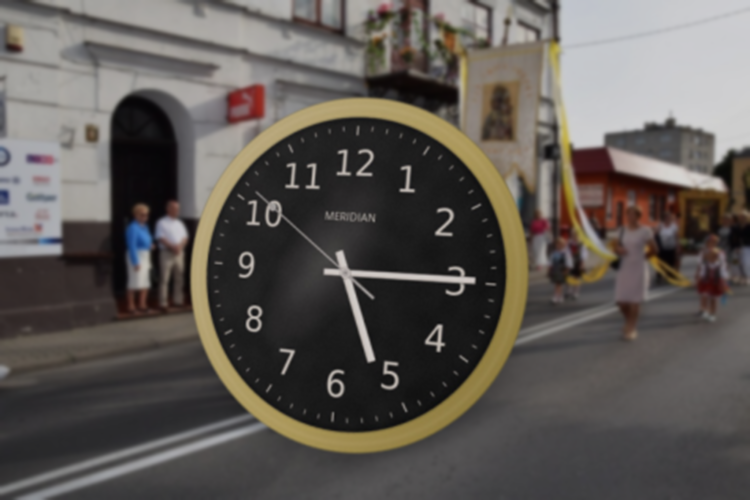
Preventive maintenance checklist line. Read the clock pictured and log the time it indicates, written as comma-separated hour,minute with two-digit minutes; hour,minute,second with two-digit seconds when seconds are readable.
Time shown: 5,14,51
